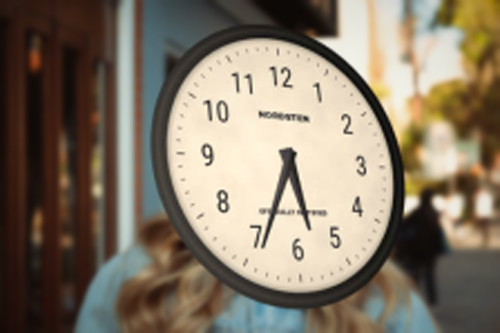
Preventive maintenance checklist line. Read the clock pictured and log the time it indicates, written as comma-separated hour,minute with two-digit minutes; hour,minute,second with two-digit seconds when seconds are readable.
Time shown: 5,34
